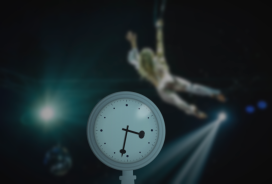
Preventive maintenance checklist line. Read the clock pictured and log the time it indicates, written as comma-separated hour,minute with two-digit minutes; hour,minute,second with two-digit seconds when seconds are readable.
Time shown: 3,32
